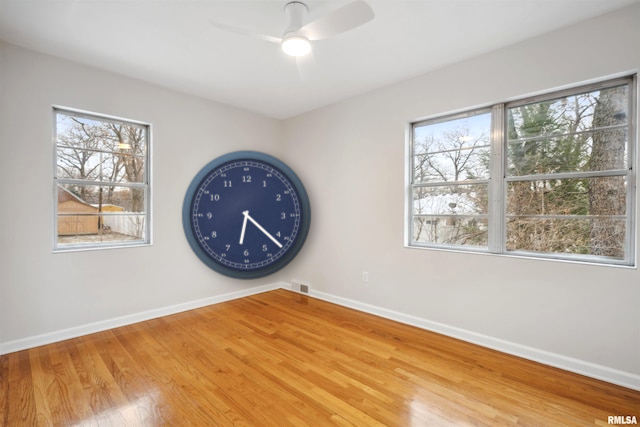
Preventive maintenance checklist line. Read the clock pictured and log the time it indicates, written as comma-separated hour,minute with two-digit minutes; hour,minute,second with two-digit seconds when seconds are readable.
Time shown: 6,22
